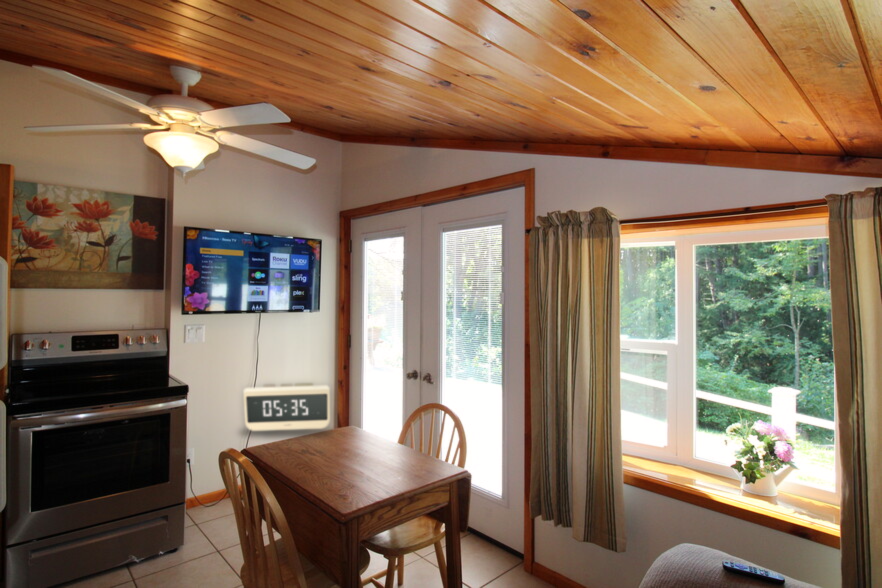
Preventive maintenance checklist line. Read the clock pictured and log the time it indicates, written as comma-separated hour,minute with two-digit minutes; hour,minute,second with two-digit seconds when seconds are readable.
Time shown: 5,35
